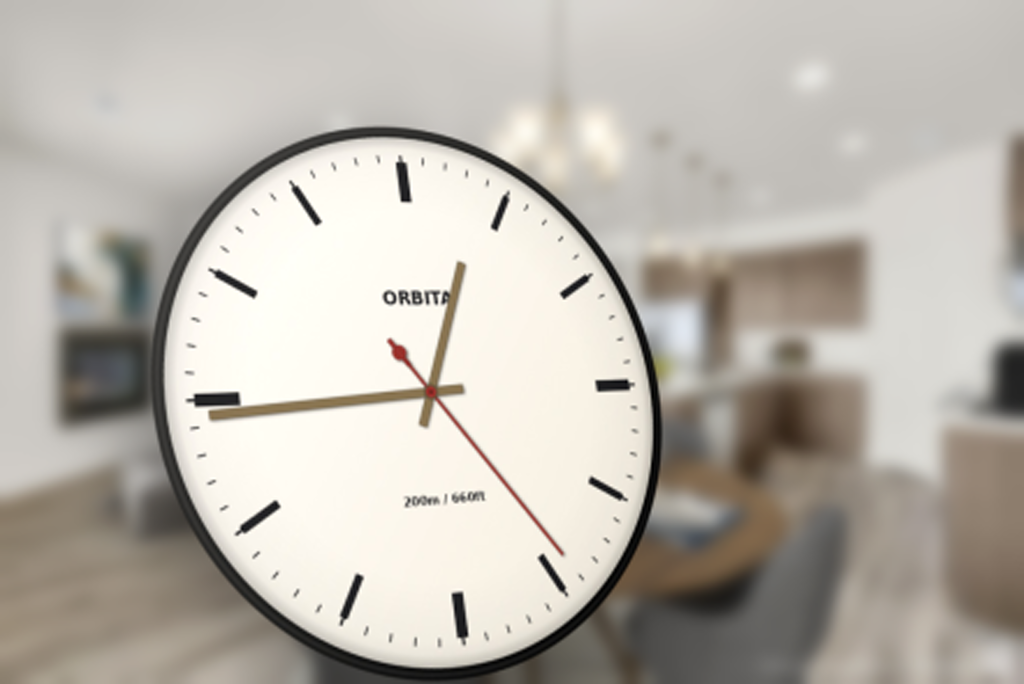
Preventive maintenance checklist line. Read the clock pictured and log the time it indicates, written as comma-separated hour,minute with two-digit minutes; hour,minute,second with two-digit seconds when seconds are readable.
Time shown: 12,44,24
